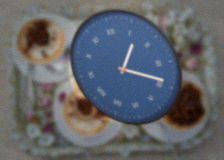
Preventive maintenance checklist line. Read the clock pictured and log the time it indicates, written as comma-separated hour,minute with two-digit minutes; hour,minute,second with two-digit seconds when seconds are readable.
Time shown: 1,19
